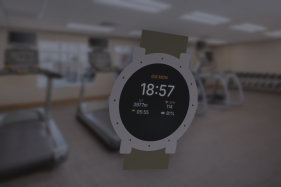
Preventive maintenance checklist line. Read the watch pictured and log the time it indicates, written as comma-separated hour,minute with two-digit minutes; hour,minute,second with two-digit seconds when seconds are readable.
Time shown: 18,57
